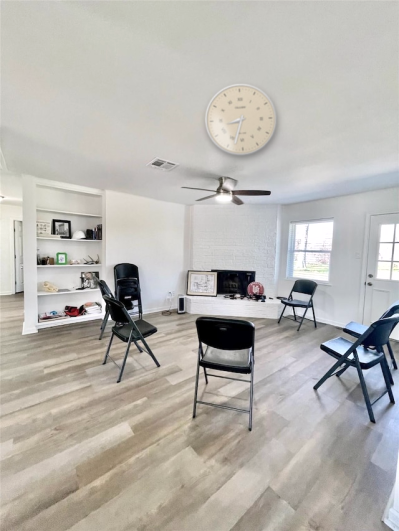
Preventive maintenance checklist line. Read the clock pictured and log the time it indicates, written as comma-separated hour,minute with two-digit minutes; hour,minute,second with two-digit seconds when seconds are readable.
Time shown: 8,33
